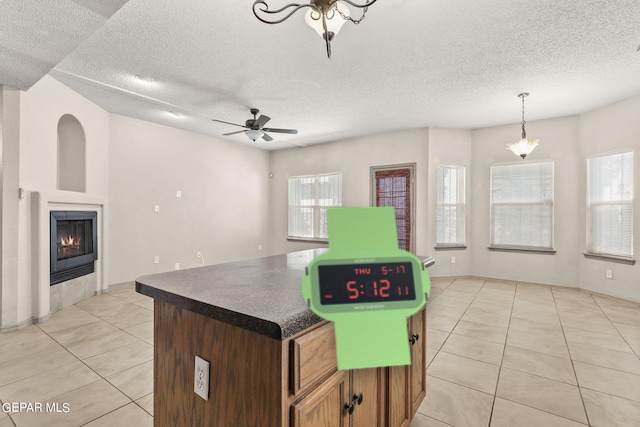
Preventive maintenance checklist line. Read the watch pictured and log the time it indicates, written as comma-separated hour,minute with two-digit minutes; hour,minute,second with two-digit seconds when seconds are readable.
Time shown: 5,12,11
